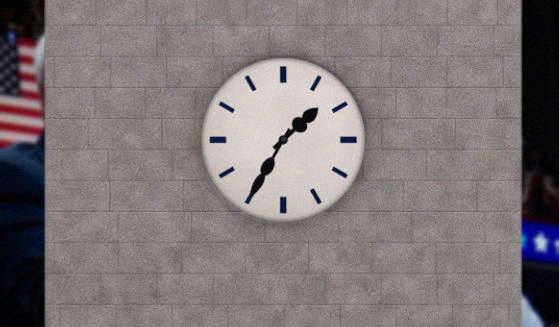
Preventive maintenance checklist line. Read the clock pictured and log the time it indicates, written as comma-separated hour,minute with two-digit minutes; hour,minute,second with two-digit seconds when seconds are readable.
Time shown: 1,35
